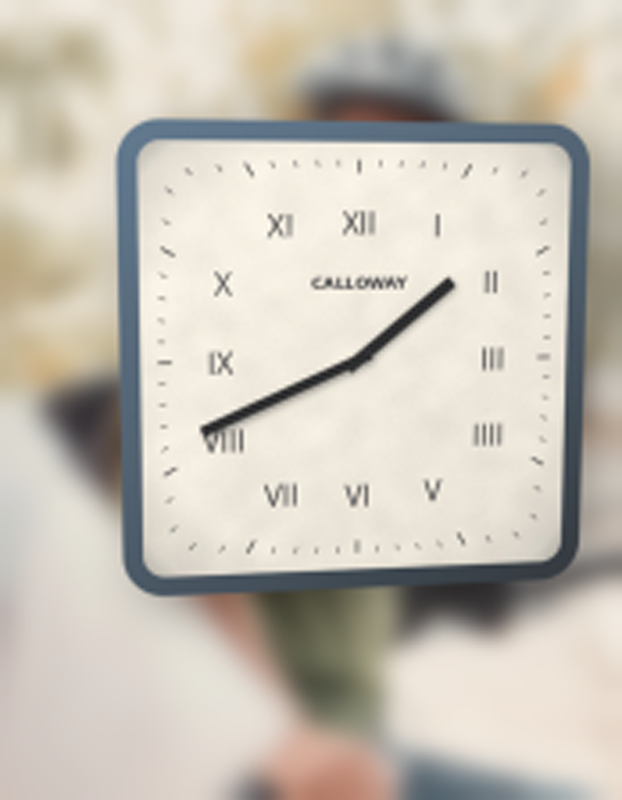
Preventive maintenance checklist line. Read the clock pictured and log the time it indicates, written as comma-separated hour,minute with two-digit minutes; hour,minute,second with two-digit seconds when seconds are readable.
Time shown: 1,41
